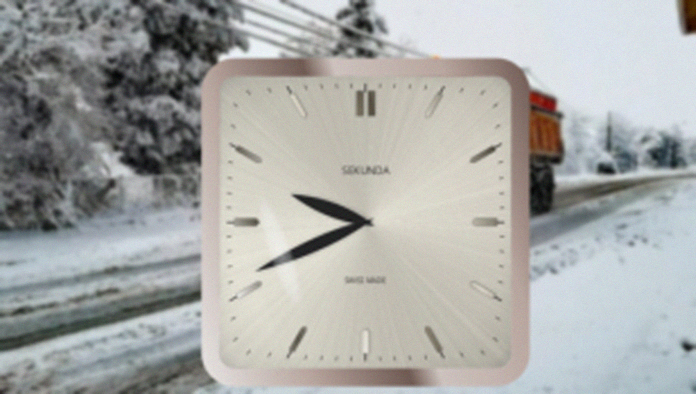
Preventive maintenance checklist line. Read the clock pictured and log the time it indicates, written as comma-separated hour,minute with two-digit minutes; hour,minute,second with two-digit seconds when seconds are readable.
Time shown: 9,41
